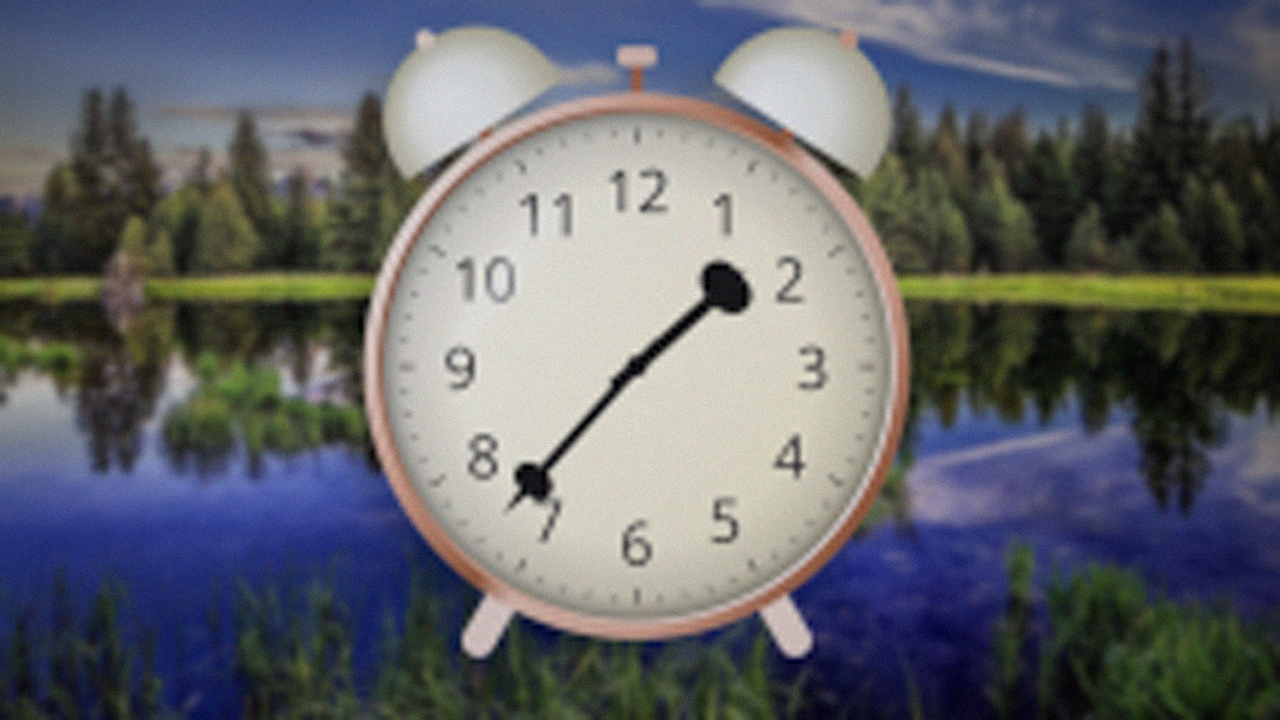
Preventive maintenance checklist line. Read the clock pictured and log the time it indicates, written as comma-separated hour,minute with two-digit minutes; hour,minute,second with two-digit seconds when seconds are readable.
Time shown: 1,37
